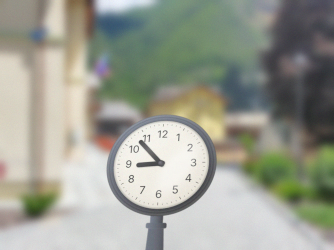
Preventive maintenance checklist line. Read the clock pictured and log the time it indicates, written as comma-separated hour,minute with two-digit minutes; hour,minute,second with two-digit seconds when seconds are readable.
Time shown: 8,53
